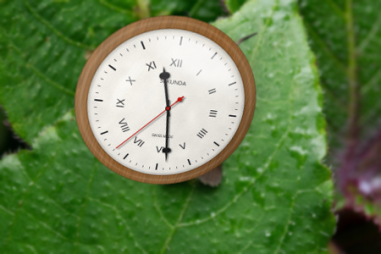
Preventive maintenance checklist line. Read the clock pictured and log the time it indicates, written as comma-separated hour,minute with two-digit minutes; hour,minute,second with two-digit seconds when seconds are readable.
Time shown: 11,28,37
